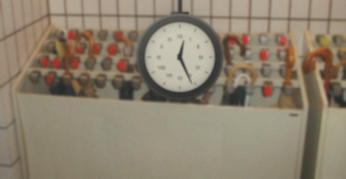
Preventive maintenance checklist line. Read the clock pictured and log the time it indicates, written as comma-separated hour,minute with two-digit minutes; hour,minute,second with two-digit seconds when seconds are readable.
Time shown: 12,26
